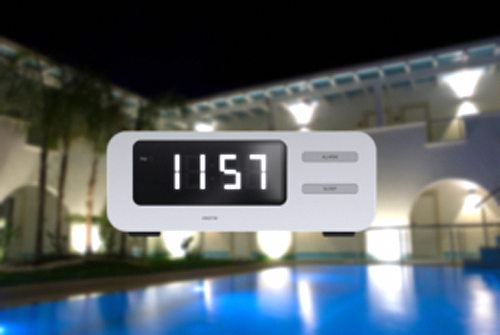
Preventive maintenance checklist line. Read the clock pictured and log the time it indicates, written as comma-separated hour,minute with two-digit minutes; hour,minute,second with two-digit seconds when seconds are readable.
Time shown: 11,57
